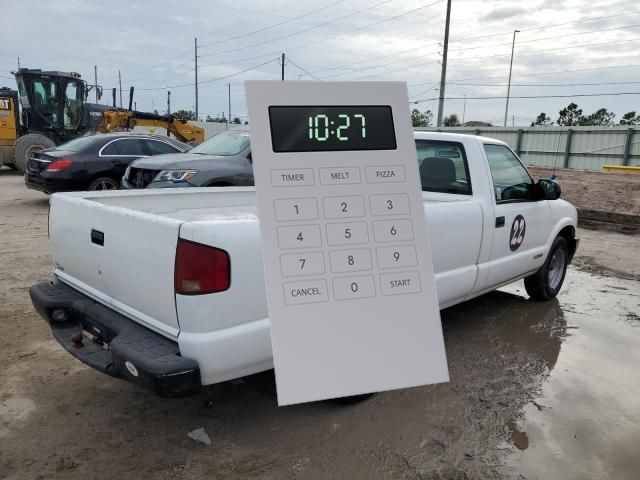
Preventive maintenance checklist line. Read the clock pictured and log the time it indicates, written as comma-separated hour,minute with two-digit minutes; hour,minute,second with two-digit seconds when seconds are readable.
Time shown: 10,27
